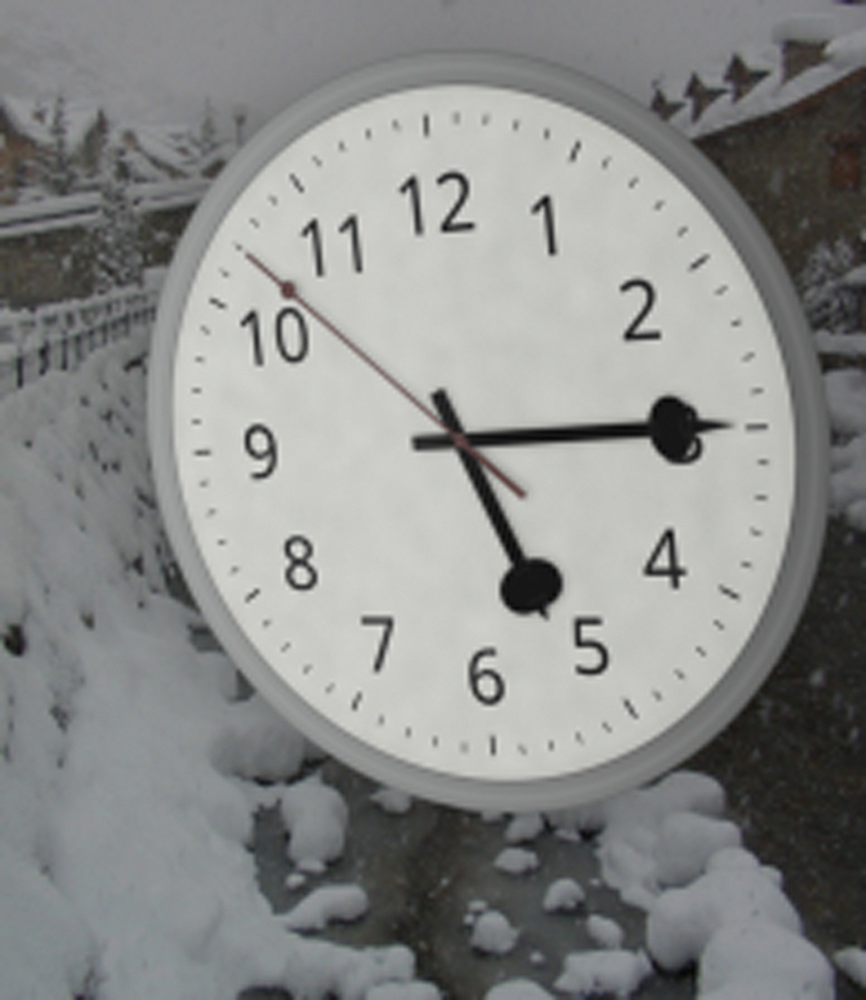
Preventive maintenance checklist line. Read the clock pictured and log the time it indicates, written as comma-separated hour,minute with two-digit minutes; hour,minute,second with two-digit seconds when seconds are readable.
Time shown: 5,14,52
